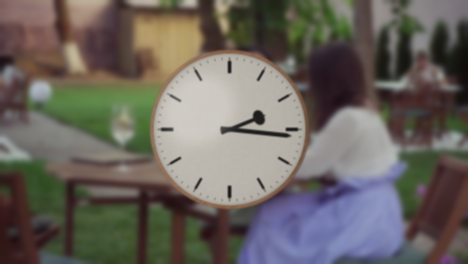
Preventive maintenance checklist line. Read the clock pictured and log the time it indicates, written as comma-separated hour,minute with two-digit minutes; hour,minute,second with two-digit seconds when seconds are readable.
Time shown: 2,16
